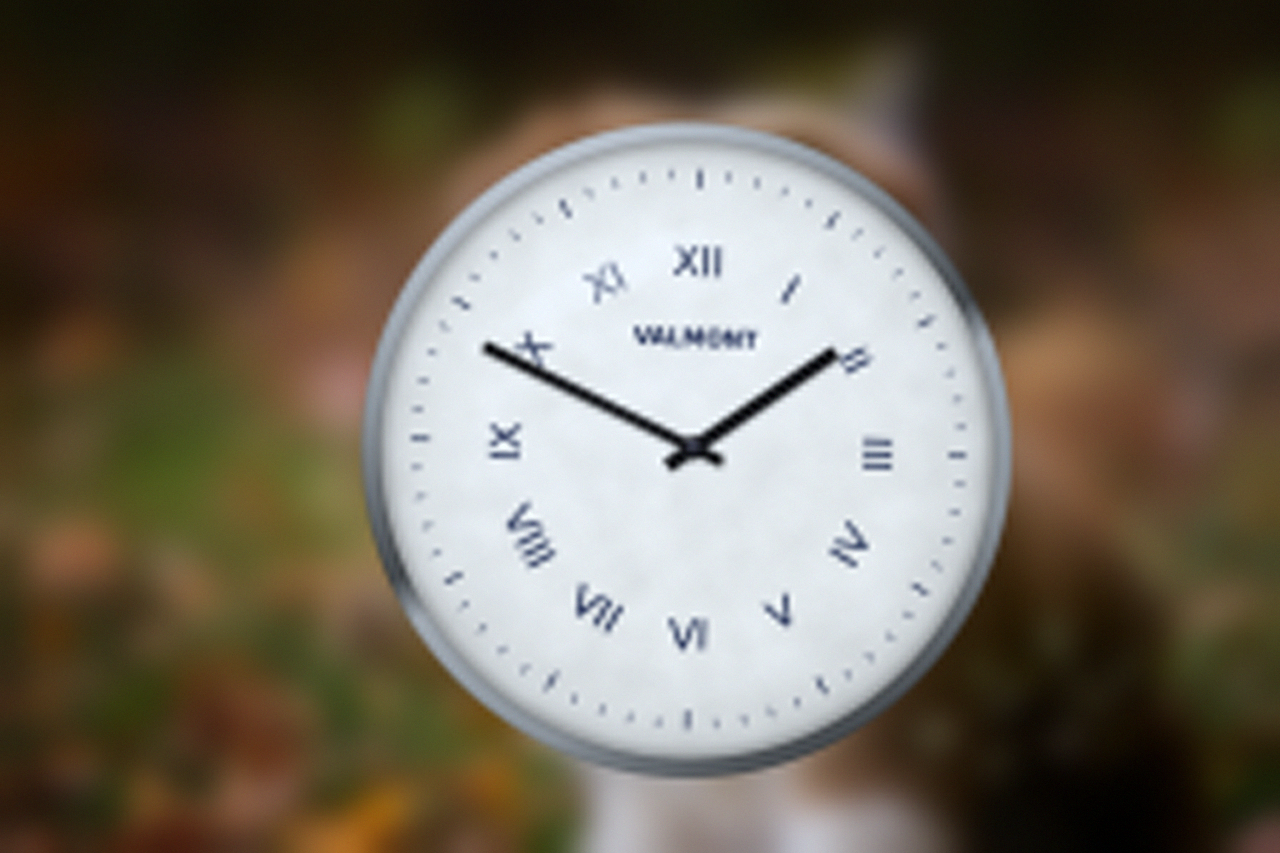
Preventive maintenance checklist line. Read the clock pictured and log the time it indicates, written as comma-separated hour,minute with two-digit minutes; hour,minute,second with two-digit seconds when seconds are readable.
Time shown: 1,49
